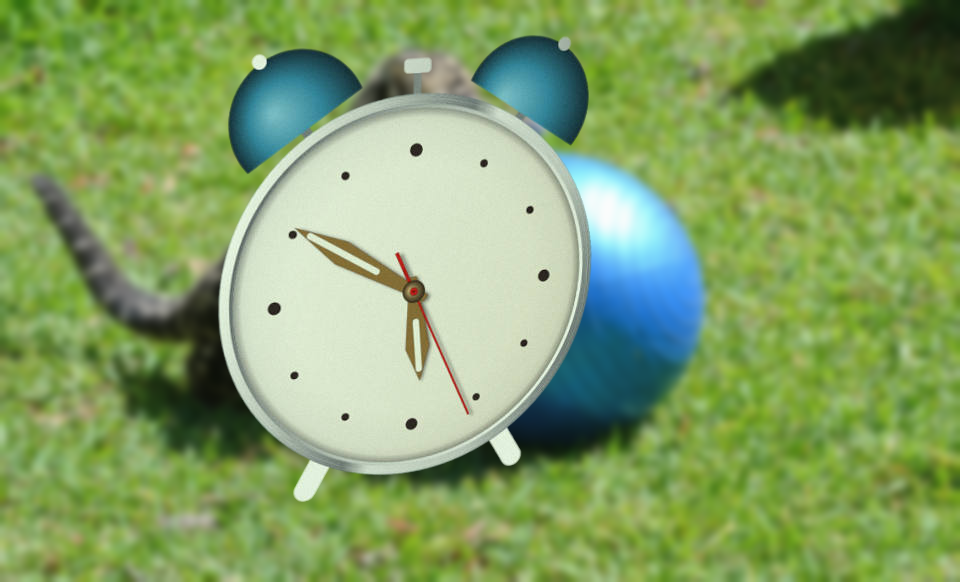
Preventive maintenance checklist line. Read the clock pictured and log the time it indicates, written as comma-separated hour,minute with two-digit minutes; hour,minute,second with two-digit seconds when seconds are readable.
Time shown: 5,50,26
